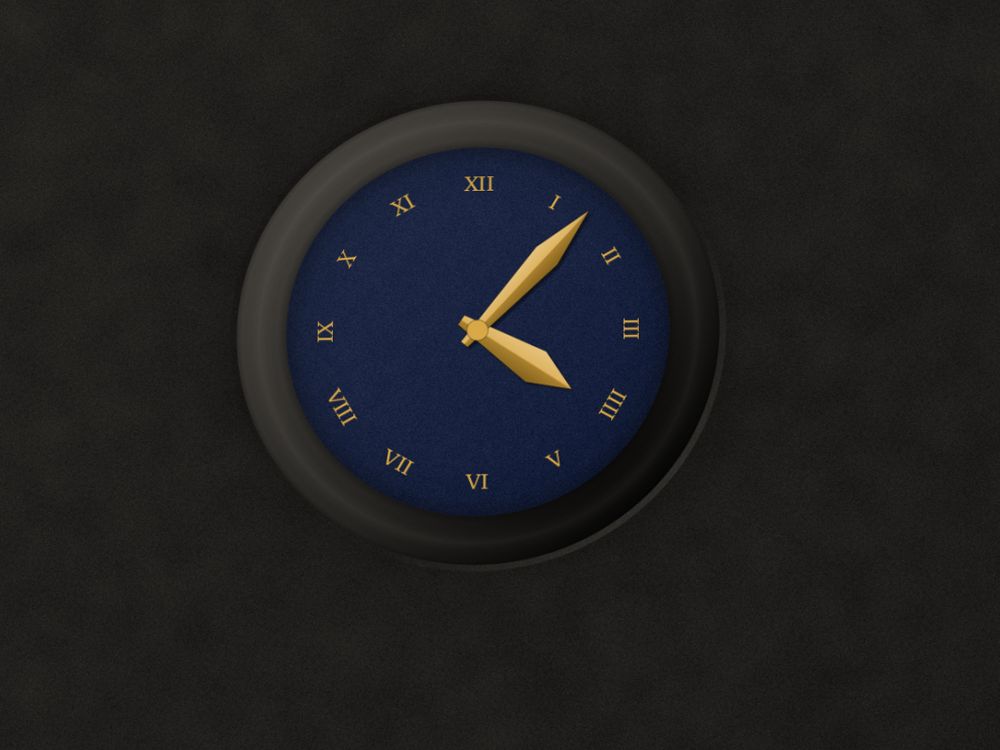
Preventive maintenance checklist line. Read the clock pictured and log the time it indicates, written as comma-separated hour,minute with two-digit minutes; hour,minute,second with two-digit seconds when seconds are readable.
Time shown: 4,07
